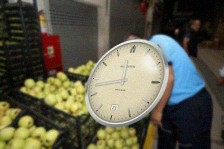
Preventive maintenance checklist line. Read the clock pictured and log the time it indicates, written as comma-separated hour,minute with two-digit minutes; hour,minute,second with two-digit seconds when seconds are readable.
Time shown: 11,43
